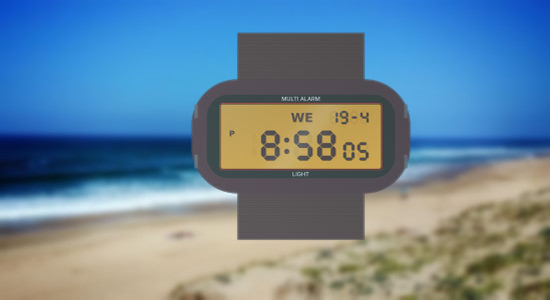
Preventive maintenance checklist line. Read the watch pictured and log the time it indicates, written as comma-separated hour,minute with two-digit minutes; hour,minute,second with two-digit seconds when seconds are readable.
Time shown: 8,58,05
